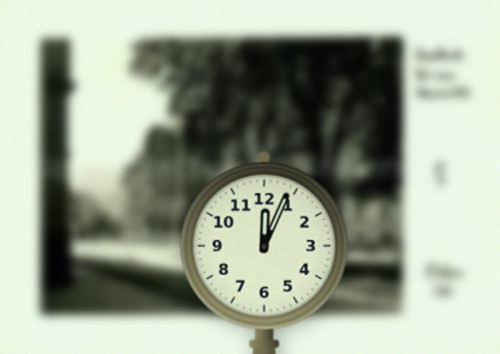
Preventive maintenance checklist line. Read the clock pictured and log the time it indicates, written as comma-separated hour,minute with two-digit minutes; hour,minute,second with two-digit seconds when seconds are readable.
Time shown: 12,04
